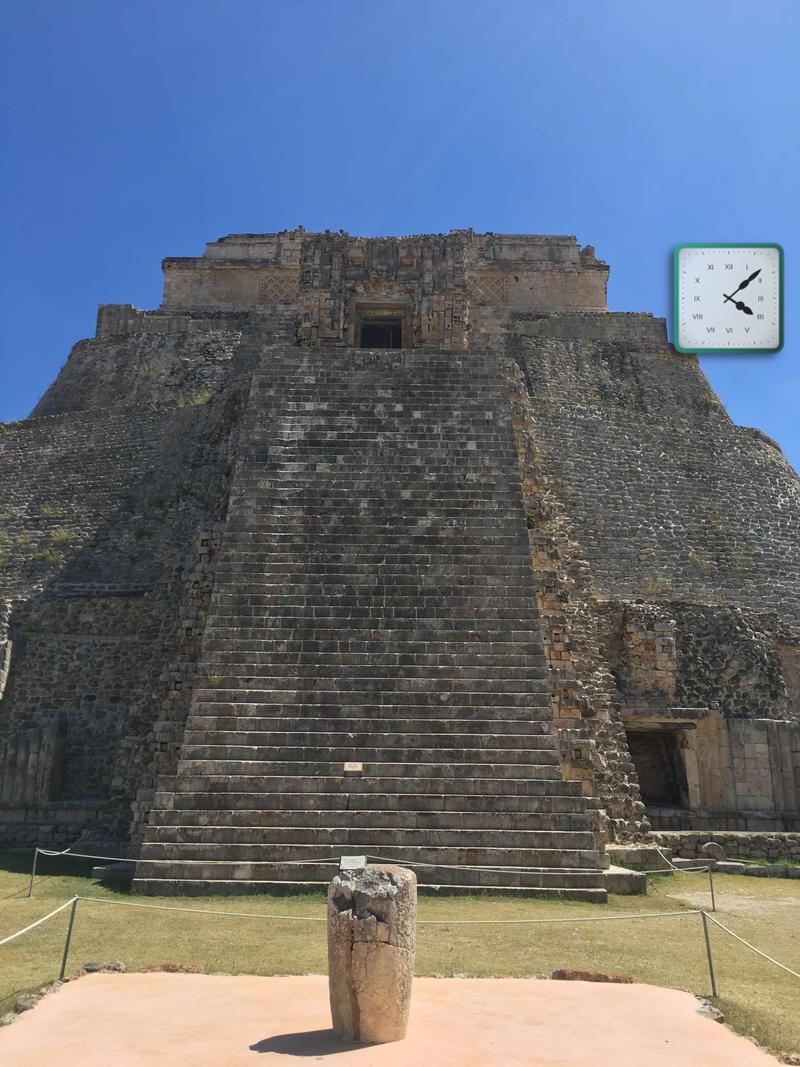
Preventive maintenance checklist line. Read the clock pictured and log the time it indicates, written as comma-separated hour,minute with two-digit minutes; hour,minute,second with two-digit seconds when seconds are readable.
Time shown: 4,08
